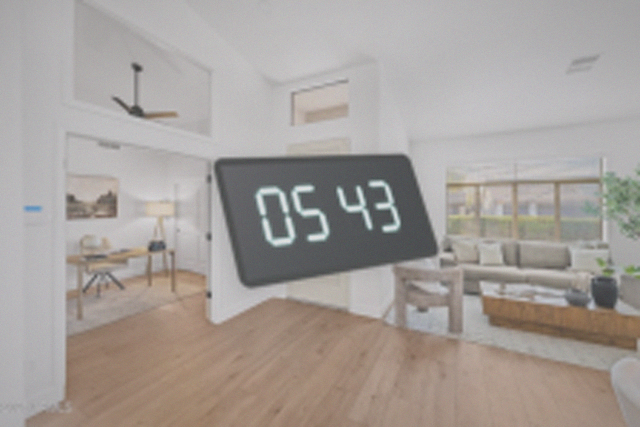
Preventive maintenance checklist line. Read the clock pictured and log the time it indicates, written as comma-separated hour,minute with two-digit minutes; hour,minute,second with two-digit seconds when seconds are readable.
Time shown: 5,43
